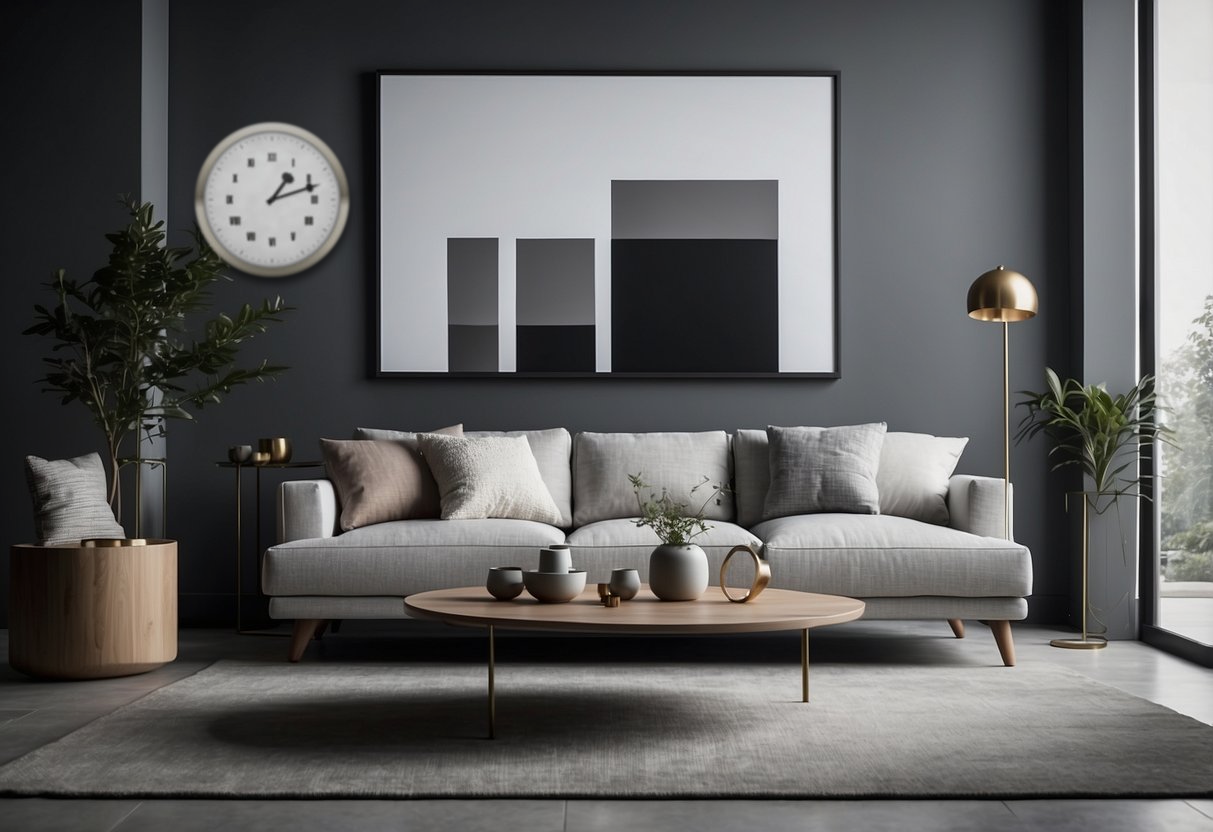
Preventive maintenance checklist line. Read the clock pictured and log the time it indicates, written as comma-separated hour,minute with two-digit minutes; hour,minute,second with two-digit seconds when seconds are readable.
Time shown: 1,12
